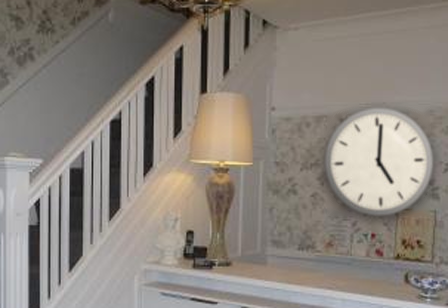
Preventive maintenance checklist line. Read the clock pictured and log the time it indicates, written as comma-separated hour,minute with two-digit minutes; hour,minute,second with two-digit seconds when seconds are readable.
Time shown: 5,01
